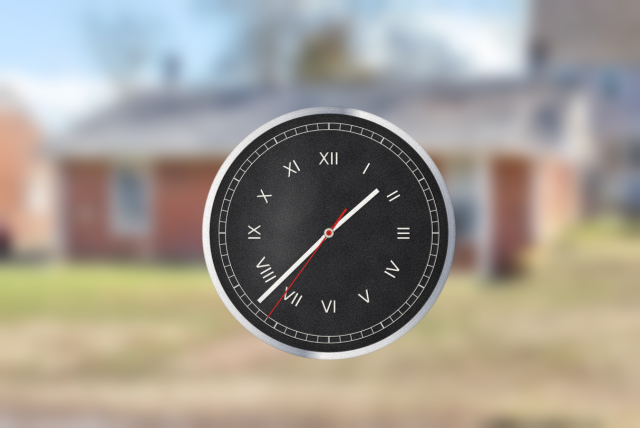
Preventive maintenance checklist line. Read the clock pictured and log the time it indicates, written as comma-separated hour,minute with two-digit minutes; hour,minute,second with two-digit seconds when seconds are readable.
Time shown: 1,37,36
